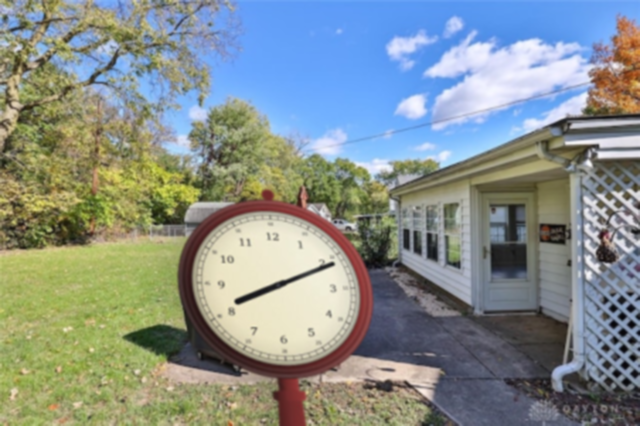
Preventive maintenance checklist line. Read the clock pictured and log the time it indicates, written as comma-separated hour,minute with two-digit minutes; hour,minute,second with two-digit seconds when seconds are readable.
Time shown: 8,11
